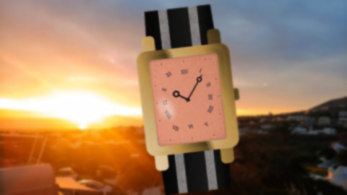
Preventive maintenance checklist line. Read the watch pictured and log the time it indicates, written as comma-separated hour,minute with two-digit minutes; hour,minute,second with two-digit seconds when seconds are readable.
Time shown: 10,06
